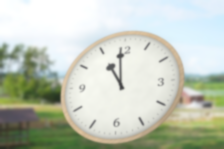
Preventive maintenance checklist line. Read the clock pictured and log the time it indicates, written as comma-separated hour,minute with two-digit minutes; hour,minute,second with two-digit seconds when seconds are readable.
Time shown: 10,59
